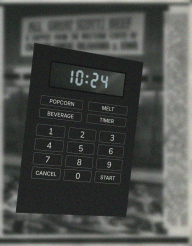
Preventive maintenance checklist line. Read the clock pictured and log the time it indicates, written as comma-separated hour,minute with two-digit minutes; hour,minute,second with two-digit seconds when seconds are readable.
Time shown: 10,24
